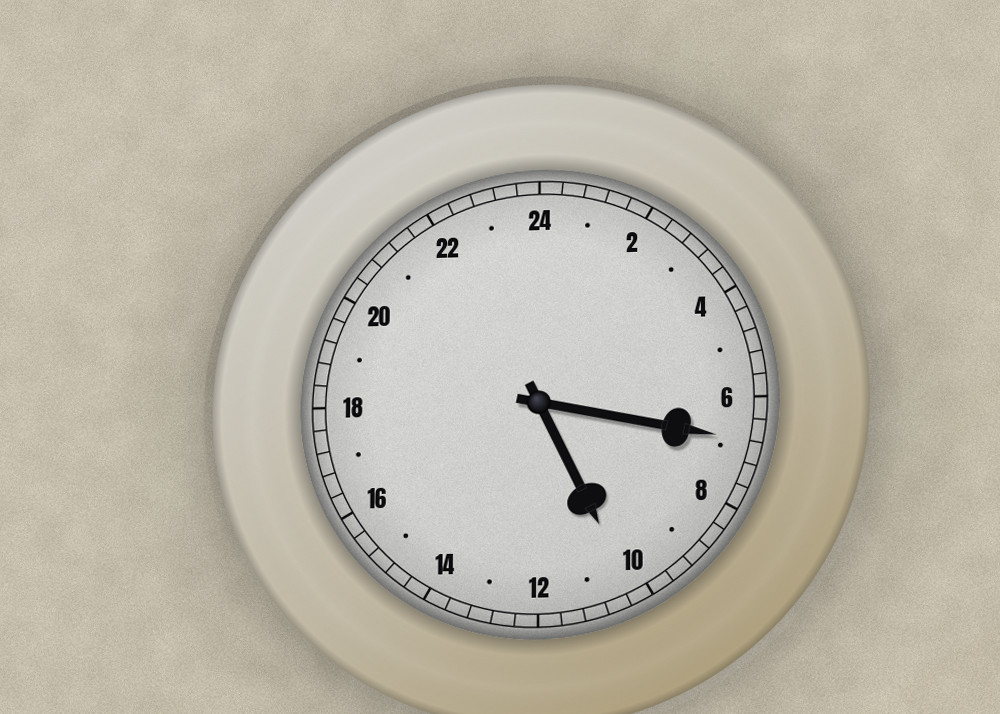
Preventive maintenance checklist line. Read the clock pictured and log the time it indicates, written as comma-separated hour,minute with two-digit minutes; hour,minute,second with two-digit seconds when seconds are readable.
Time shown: 10,17
